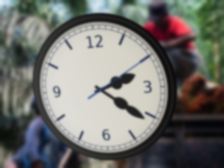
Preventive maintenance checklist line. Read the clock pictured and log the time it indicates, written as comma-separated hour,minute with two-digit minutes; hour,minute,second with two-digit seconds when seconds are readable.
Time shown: 2,21,10
